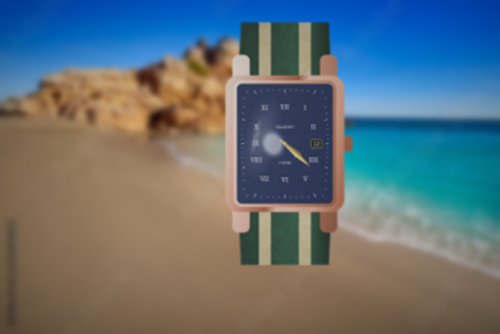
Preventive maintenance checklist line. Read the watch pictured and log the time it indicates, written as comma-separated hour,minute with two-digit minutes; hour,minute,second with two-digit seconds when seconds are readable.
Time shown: 4,22
